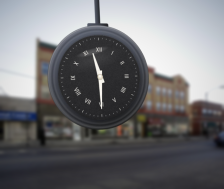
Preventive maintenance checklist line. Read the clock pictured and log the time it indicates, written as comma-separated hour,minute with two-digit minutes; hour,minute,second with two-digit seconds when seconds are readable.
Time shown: 11,30
